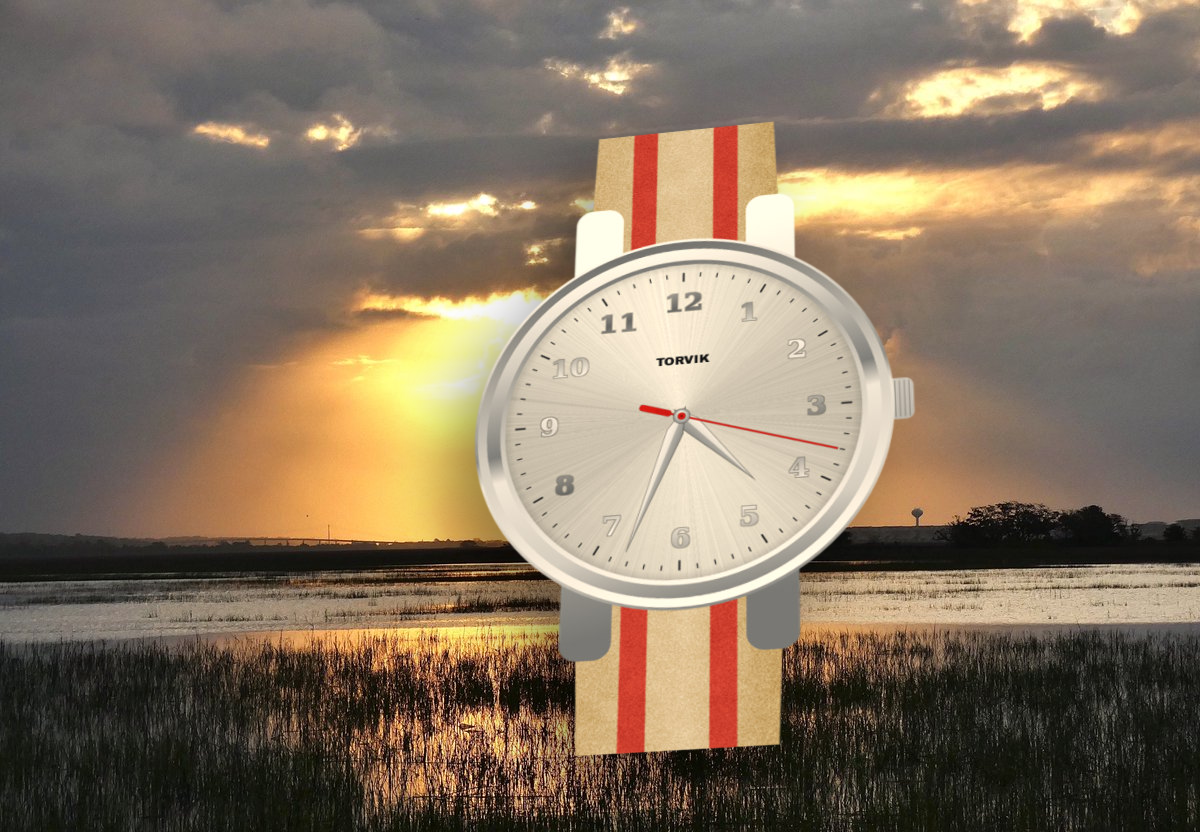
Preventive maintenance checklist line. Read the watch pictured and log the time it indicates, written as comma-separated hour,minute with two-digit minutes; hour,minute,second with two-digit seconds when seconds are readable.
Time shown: 4,33,18
